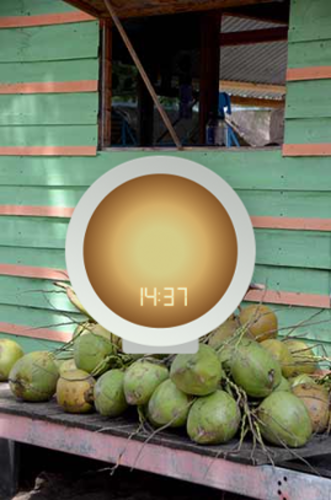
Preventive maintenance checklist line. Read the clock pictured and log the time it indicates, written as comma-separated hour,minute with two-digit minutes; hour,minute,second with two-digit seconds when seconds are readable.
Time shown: 14,37
